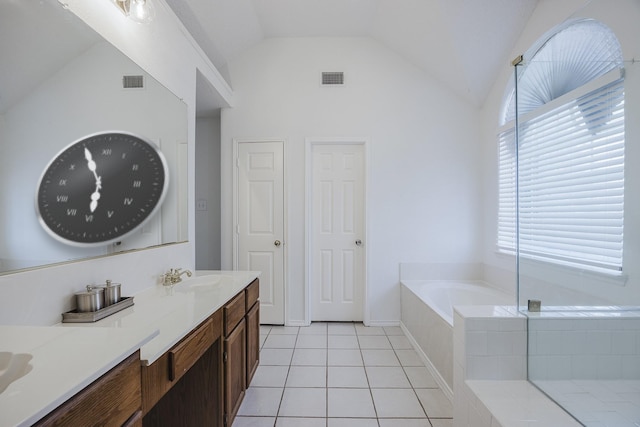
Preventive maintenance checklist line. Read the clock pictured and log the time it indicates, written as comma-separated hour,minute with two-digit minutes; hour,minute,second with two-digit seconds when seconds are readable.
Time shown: 5,55
